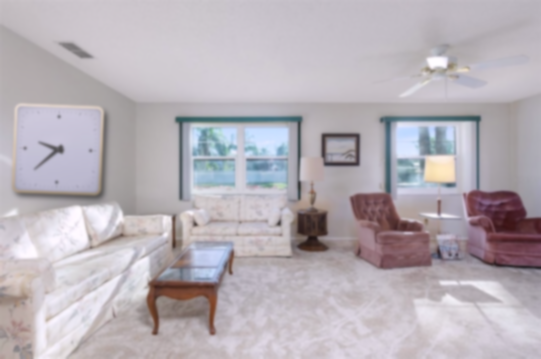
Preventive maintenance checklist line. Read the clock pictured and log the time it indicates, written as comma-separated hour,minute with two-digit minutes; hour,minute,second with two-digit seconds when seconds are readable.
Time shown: 9,38
